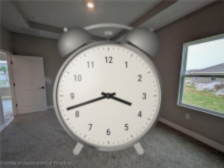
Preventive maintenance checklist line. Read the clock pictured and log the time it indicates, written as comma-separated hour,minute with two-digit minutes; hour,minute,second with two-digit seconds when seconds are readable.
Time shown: 3,42
